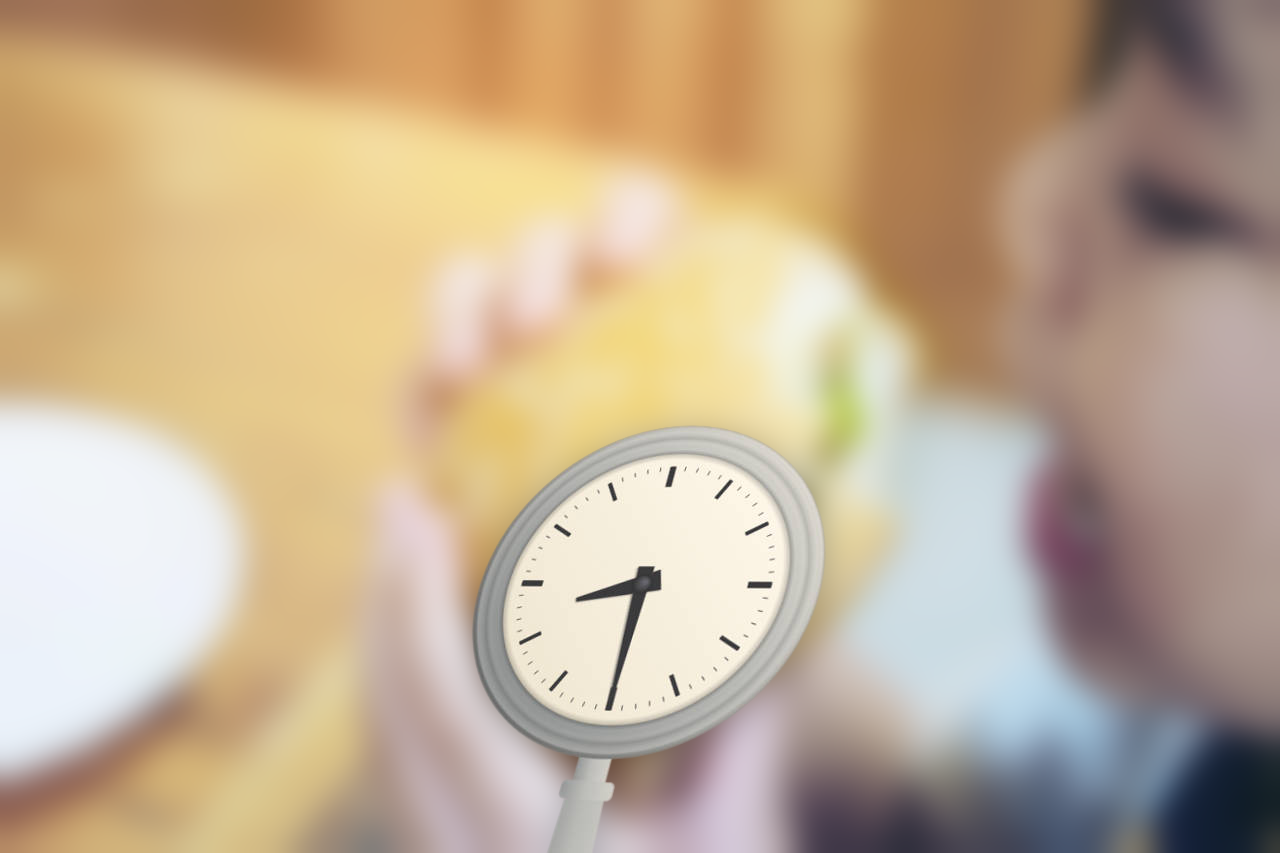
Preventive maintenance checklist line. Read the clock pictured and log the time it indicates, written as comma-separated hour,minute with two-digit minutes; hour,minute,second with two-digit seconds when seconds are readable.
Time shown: 8,30
